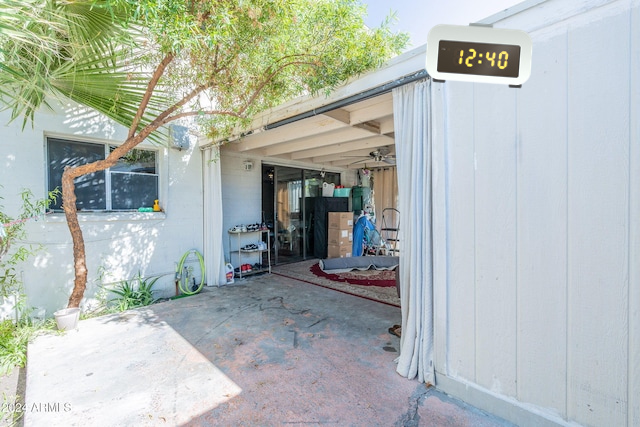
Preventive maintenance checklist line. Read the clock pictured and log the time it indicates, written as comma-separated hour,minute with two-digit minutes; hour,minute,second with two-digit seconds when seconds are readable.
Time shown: 12,40
